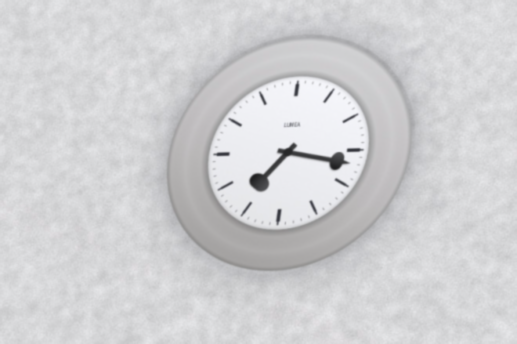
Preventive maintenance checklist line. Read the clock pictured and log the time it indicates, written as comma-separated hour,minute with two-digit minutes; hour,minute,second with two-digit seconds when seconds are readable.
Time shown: 7,17
